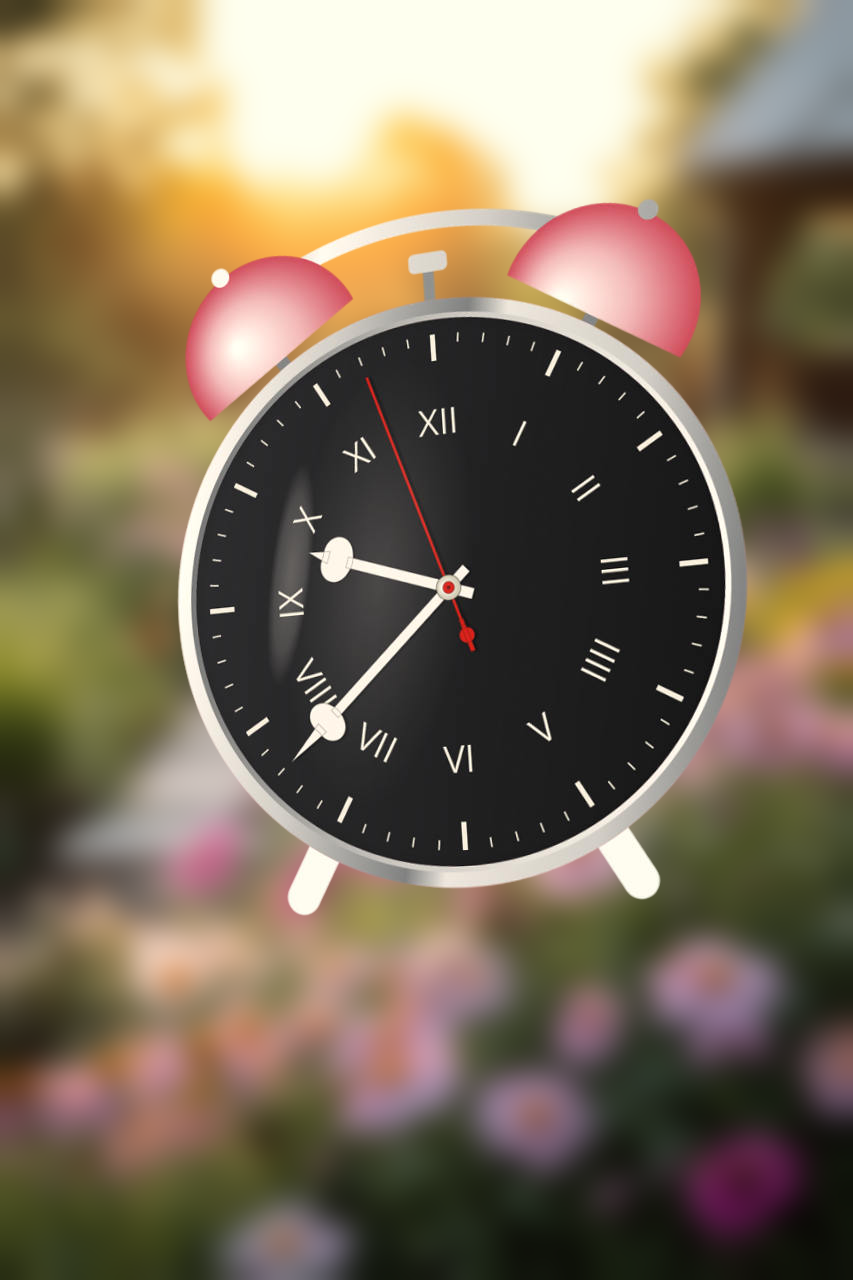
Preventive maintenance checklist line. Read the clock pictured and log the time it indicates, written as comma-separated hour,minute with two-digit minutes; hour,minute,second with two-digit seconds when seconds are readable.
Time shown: 9,37,57
